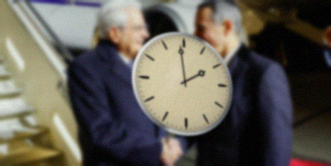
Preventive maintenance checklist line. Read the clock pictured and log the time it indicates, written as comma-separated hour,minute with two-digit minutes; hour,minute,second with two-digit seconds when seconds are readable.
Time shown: 1,59
